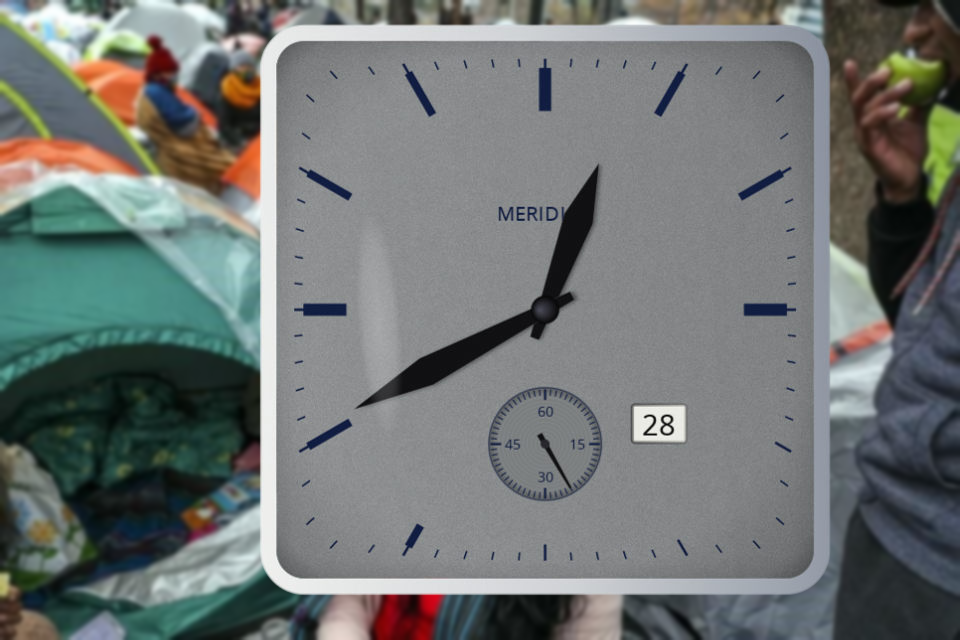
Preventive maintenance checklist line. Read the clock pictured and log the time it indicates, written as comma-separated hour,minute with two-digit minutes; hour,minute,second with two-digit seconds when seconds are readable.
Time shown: 12,40,25
